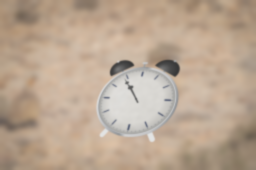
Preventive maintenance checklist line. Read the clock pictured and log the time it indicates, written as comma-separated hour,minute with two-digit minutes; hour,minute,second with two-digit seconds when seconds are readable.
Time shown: 10,54
